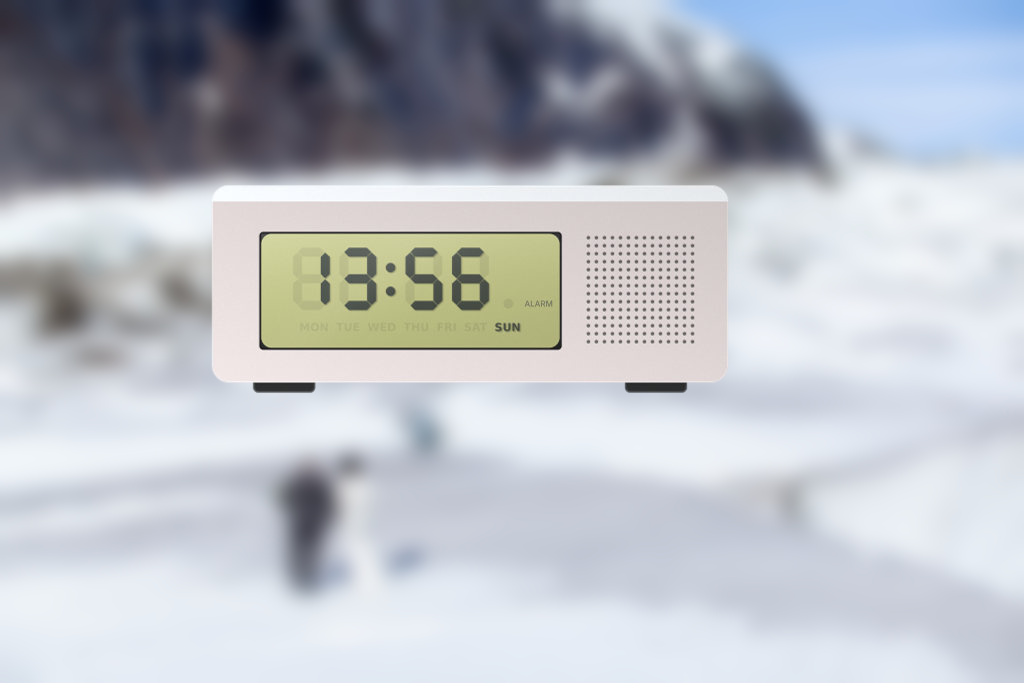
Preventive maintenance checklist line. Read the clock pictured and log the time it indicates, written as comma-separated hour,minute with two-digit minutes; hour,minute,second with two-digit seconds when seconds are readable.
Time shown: 13,56
